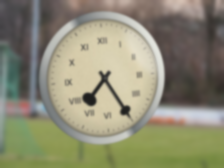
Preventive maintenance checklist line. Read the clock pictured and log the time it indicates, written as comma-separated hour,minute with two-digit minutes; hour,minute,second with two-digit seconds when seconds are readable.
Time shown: 7,25
